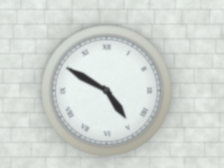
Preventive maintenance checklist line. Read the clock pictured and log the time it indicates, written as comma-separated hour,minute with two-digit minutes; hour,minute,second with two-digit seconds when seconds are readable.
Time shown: 4,50
